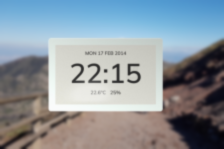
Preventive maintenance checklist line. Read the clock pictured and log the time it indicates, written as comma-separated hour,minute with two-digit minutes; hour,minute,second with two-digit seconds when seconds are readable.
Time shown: 22,15
